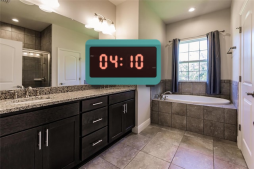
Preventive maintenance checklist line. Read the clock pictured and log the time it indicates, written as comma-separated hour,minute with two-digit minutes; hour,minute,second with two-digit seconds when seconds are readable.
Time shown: 4,10
